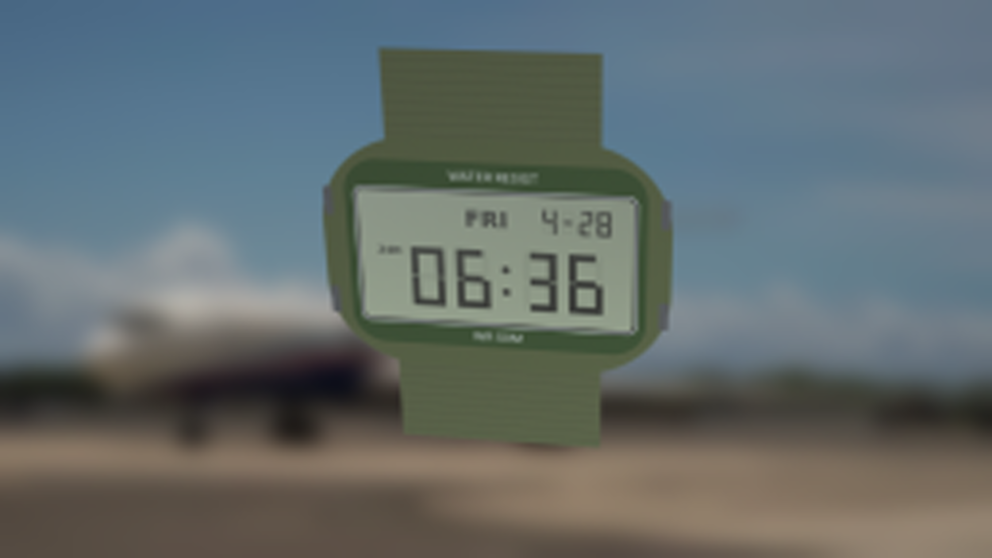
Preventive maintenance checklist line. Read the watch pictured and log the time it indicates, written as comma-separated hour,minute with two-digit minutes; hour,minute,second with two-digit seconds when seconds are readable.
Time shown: 6,36
